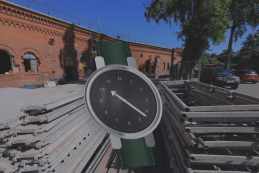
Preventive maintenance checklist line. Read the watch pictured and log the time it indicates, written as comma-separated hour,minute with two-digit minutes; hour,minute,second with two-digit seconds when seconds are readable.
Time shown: 10,22
